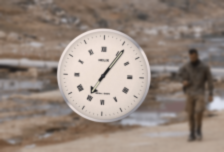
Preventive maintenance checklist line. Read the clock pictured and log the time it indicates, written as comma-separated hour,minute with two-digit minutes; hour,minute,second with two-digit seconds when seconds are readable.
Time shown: 7,06
